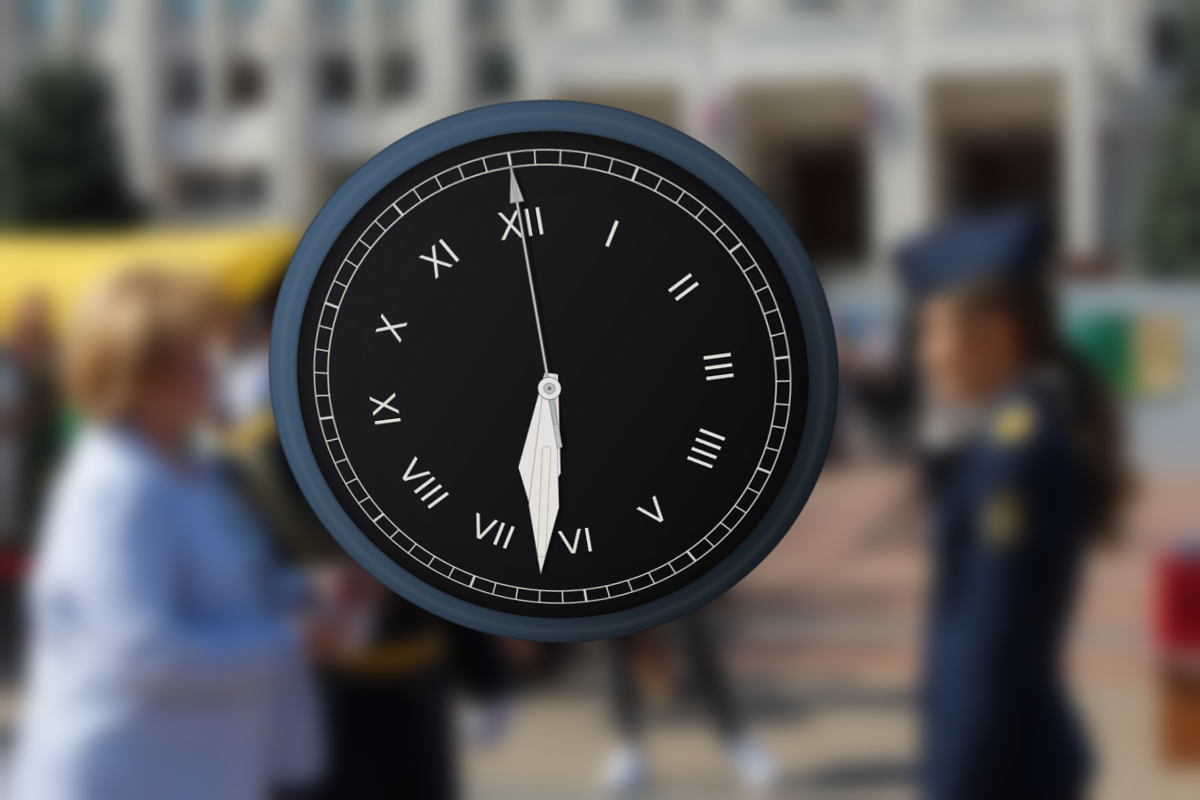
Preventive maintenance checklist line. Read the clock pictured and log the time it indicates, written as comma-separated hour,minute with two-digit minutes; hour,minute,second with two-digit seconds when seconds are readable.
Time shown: 6,32,00
